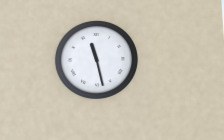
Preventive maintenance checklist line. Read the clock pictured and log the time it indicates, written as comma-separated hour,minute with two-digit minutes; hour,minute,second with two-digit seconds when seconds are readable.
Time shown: 11,28
